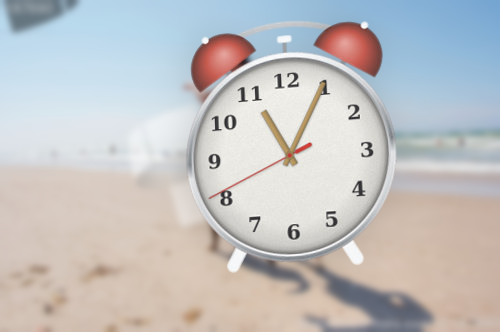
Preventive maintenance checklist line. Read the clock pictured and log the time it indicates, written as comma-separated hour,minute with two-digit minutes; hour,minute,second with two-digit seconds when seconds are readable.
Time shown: 11,04,41
